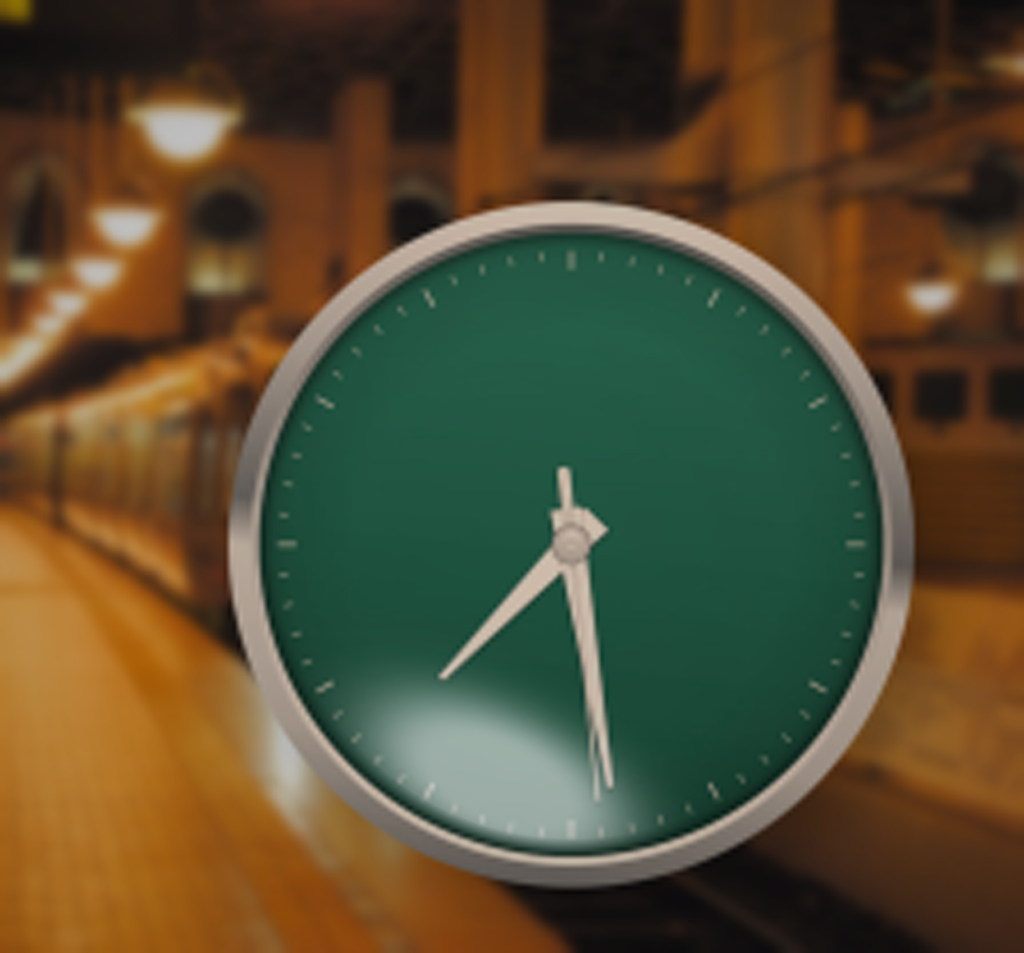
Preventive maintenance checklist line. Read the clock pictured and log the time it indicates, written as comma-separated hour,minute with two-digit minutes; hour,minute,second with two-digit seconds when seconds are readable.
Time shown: 7,28,29
